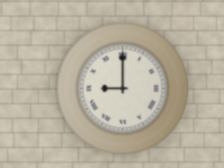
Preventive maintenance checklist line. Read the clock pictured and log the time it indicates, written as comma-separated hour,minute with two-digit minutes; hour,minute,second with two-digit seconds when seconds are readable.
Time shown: 9,00
